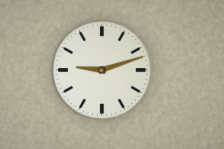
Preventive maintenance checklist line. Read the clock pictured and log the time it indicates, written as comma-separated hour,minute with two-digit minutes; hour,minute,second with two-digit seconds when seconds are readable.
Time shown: 9,12
